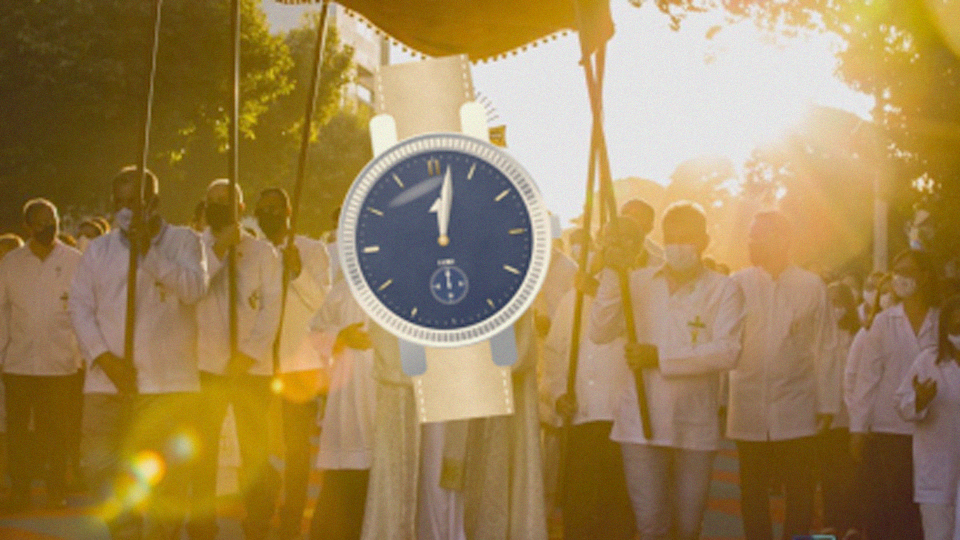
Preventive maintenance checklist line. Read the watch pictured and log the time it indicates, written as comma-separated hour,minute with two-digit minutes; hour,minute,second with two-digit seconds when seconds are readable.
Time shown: 12,02
